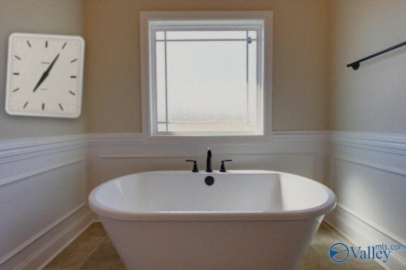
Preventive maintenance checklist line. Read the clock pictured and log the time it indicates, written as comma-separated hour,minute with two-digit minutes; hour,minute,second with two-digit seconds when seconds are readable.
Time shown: 7,05
